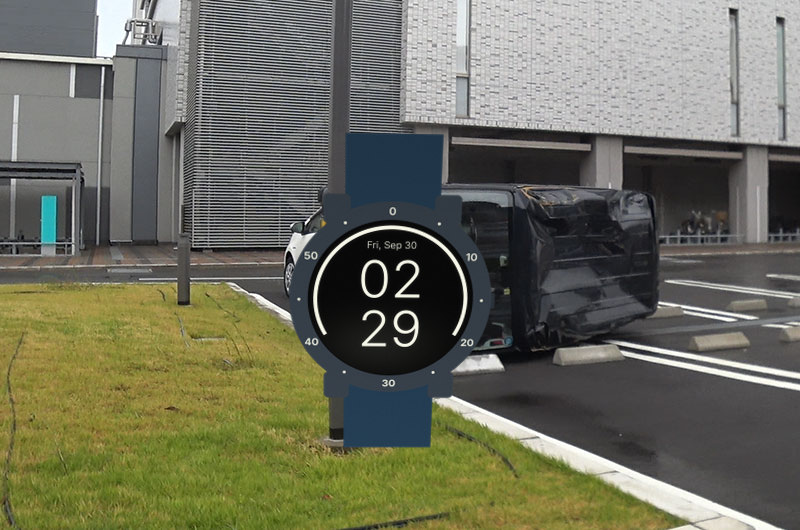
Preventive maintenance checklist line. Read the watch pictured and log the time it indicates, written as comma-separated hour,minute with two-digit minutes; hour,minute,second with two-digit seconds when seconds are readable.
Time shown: 2,29
